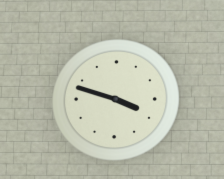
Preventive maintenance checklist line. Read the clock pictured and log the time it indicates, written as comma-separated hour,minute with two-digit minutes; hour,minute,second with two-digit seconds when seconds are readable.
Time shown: 3,48
